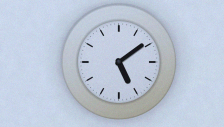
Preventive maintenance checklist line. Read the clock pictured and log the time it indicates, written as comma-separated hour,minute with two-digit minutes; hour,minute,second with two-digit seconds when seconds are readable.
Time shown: 5,09
